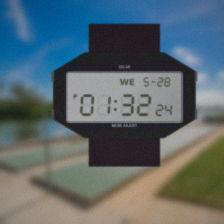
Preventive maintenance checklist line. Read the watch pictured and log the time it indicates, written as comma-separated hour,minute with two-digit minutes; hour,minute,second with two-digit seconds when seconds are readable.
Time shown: 1,32,24
